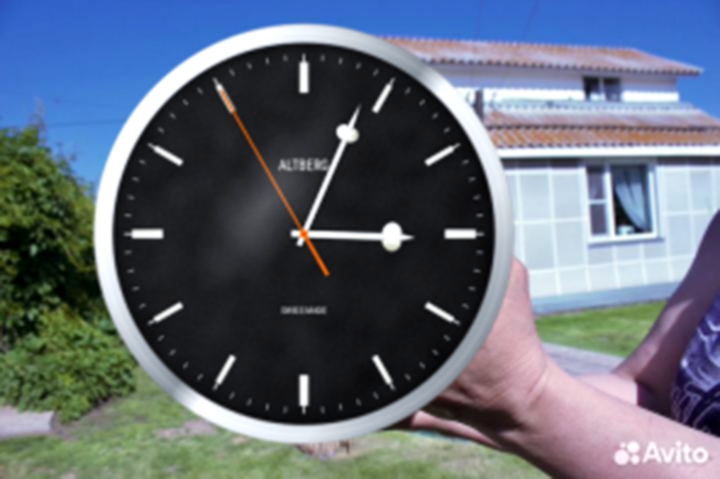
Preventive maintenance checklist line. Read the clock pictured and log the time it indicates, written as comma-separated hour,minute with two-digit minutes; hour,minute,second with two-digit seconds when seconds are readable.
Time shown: 3,03,55
